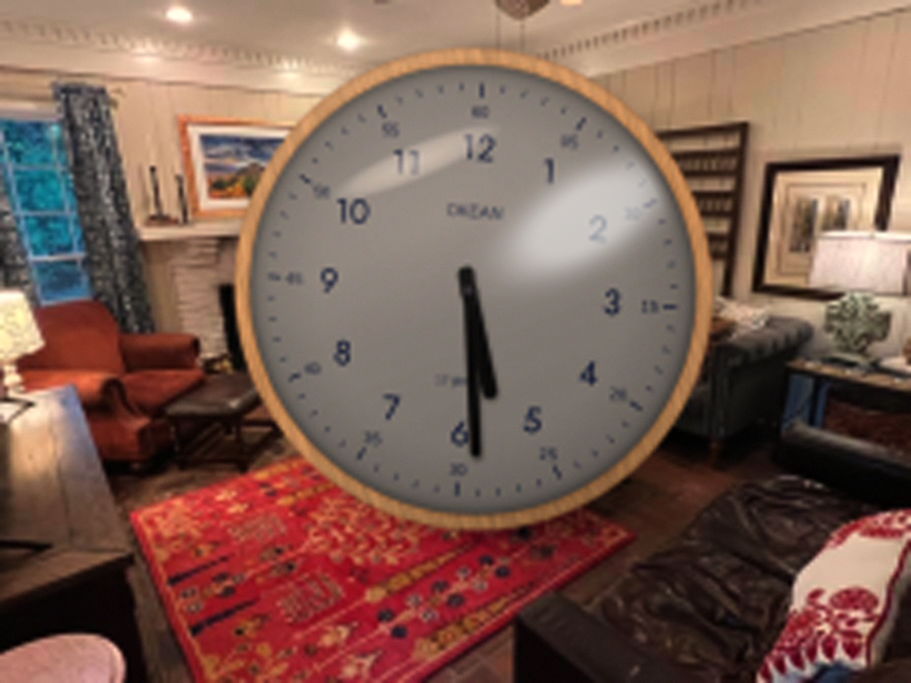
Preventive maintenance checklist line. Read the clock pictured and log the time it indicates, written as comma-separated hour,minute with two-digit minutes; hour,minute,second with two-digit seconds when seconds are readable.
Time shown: 5,29
